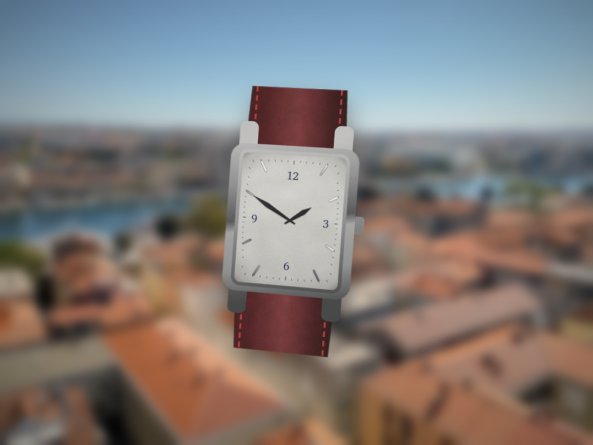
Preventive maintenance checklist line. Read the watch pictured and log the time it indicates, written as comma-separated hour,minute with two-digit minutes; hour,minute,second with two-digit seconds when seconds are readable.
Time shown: 1,50
